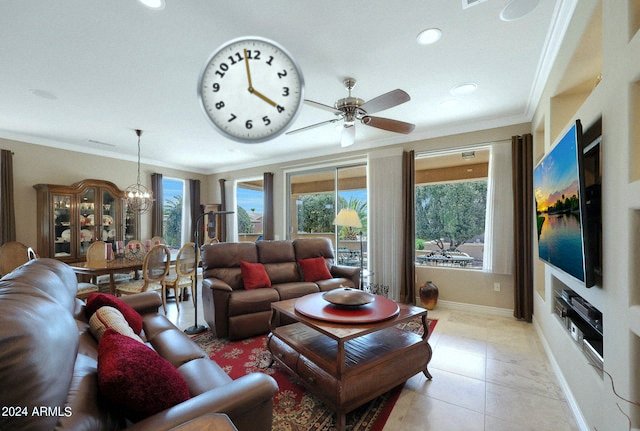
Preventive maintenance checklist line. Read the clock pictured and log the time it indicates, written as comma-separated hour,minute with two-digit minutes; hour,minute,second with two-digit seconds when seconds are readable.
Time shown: 3,58
